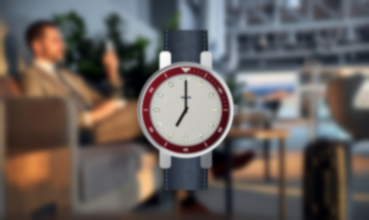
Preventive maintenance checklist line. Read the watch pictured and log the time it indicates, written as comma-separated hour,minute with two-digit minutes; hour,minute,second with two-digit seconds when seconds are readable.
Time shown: 7,00
